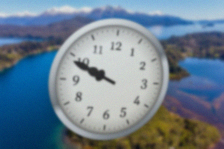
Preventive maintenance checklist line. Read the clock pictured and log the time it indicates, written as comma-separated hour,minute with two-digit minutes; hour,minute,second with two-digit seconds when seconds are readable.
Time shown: 9,49
